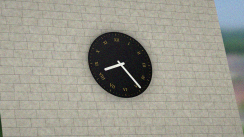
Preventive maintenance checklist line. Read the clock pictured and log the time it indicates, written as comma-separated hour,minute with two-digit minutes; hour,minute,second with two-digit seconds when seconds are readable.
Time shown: 8,24
